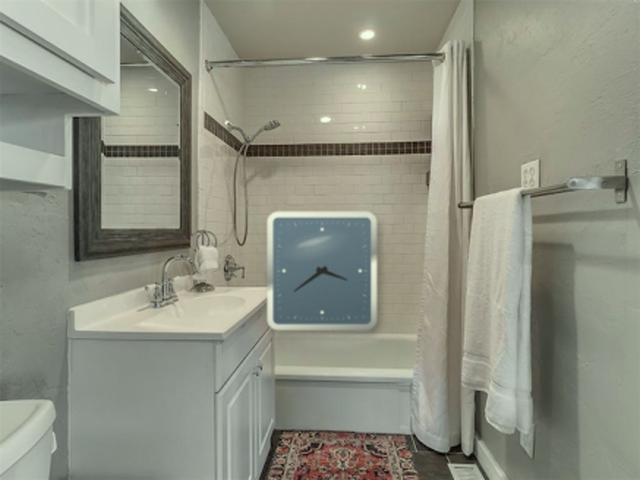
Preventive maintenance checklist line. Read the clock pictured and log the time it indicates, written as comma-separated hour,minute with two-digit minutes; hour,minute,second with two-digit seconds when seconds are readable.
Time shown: 3,39
